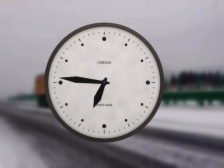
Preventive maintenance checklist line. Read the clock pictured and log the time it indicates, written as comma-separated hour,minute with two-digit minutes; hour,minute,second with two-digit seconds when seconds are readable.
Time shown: 6,46
